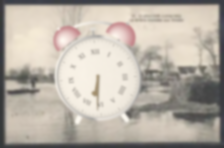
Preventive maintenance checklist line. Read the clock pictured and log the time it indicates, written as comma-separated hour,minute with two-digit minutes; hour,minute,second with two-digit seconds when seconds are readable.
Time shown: 6,31
